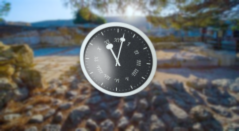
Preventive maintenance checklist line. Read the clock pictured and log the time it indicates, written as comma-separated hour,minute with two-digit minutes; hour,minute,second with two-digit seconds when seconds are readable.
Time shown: 11,02
